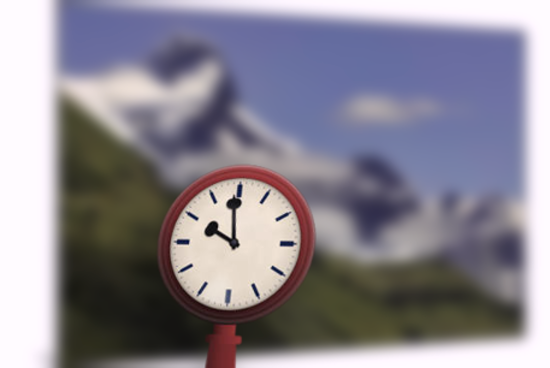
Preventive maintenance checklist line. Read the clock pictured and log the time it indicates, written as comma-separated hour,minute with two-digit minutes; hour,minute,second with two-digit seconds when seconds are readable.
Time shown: 9,59
